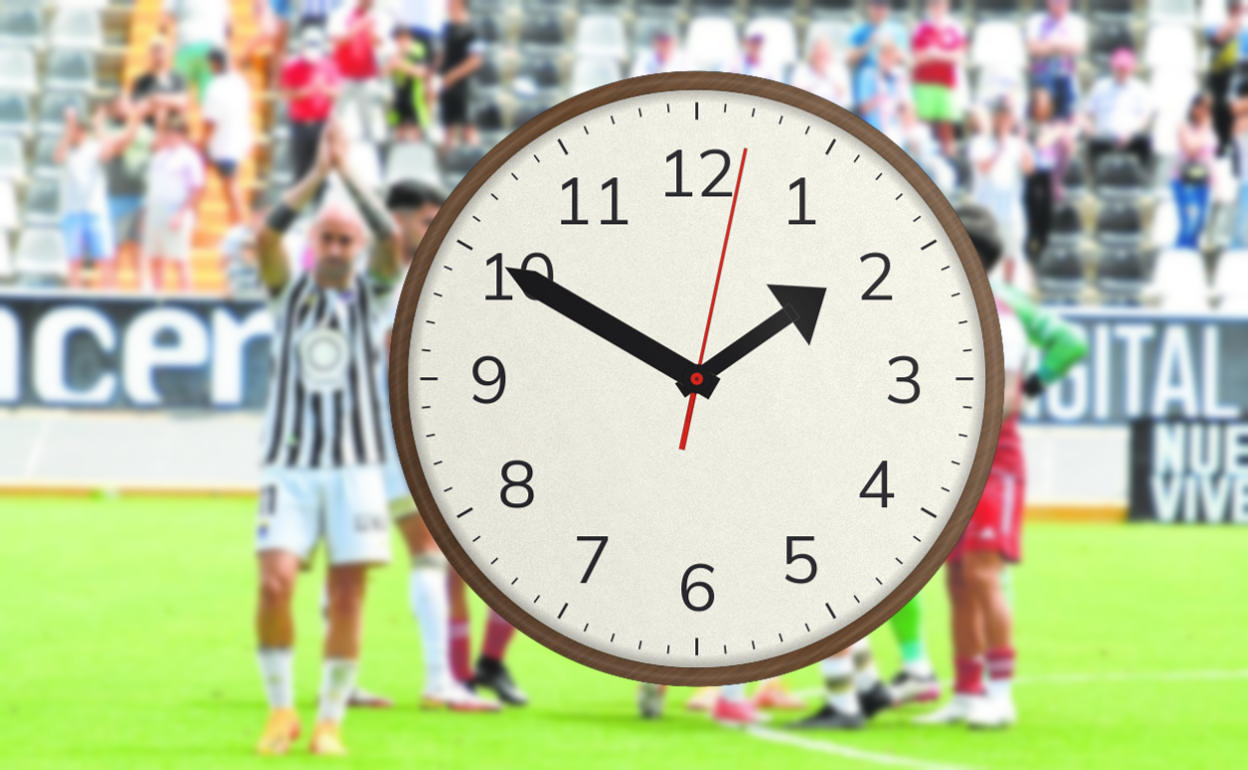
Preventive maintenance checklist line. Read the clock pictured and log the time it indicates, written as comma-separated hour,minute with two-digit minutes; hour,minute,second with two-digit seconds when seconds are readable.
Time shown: 1,50,02
